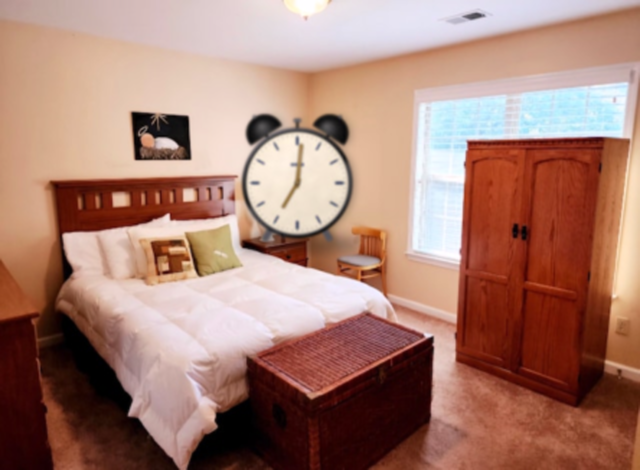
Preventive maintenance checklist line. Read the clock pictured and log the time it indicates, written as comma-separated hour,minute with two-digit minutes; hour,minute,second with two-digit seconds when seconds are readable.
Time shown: 7,01
